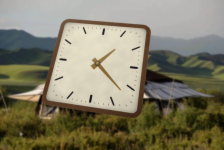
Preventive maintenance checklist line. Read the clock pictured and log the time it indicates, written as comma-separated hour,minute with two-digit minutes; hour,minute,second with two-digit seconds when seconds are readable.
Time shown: 1,22
